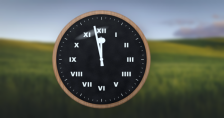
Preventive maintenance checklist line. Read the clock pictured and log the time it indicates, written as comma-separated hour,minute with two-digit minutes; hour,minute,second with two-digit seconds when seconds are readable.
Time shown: 11,58
